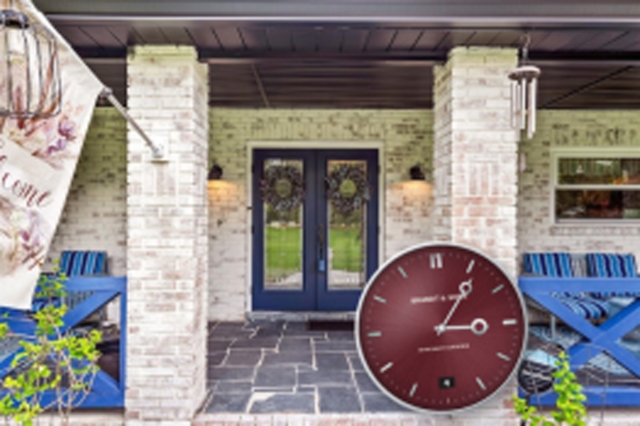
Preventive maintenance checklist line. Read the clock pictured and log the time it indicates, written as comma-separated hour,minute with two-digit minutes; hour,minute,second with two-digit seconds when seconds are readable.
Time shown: 3,06
